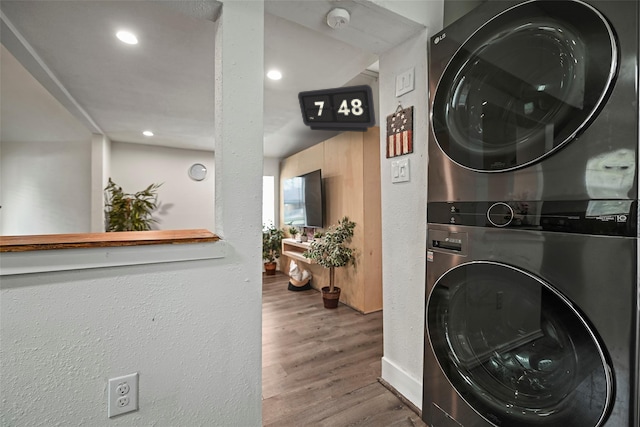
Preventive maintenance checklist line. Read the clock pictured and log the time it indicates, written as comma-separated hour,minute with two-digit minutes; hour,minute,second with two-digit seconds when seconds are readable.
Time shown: 7,48
